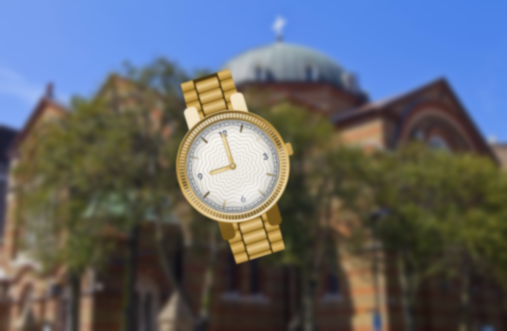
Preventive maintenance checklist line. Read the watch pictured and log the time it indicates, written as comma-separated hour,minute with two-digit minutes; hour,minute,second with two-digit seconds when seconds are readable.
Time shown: 9,00
